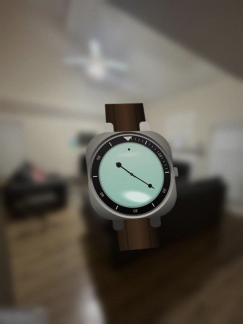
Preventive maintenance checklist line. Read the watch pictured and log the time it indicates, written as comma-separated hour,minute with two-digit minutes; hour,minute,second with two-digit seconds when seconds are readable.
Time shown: 10,21
